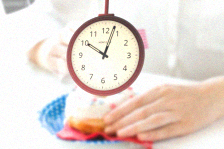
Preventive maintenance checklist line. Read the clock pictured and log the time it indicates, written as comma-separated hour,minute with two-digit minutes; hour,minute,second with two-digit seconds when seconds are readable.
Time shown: 10,03
